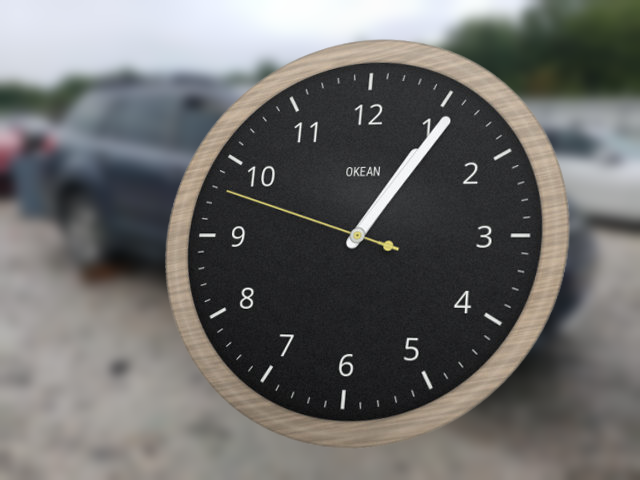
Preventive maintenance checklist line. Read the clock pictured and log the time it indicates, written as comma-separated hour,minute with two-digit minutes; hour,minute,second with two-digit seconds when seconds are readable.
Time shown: 1,05,48
